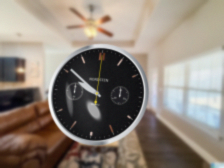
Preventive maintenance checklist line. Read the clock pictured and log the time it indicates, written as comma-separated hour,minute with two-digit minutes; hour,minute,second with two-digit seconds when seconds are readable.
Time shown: 9,51
